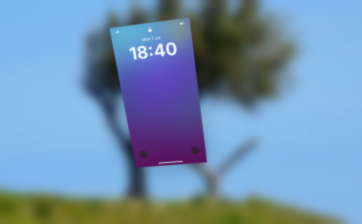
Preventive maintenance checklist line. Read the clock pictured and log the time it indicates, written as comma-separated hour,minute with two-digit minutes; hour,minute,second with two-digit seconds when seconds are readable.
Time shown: 18,40
